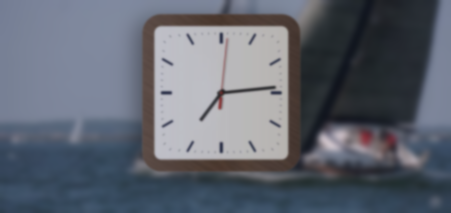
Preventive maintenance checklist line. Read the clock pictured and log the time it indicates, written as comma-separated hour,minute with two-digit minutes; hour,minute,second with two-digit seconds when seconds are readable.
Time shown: 7,14,01
